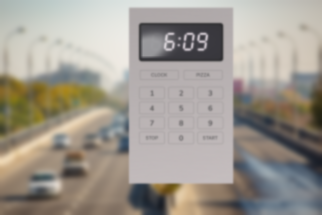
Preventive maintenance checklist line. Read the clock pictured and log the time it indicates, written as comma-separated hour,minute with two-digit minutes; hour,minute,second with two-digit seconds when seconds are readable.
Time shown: 6,09
